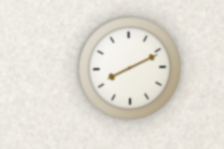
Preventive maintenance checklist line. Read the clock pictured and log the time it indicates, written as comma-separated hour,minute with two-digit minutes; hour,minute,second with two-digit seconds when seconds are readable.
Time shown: 8,11
